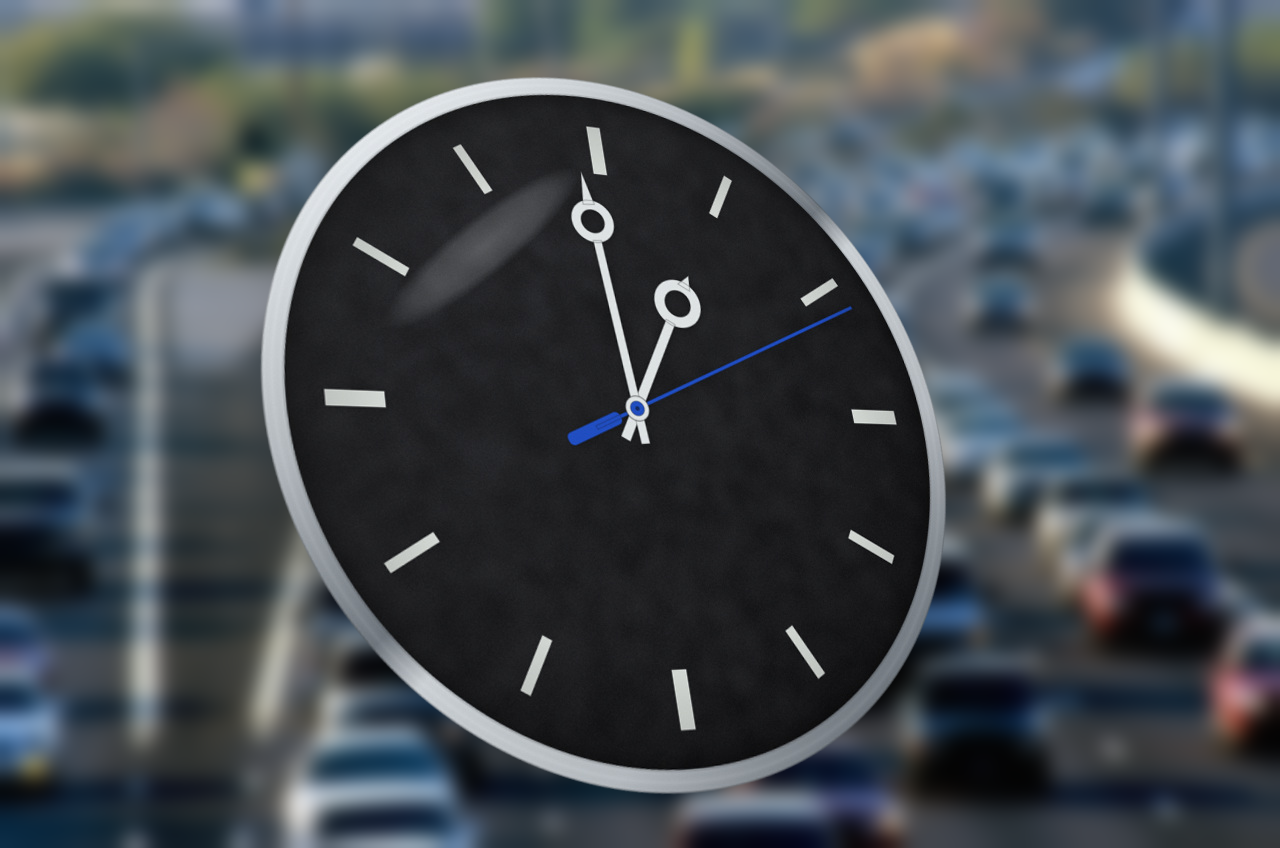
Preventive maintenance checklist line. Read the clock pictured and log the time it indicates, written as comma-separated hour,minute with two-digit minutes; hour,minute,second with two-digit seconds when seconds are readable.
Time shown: 12,59,11
